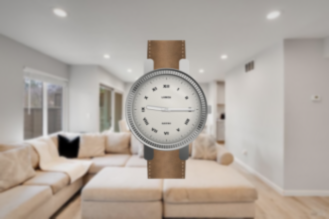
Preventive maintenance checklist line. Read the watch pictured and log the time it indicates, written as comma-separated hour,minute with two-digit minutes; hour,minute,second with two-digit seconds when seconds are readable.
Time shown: 9,15
